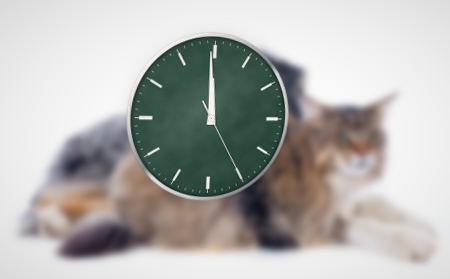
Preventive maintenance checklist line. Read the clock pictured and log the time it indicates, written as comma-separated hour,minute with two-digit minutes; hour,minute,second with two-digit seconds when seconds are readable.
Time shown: 11,59,25
